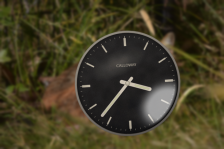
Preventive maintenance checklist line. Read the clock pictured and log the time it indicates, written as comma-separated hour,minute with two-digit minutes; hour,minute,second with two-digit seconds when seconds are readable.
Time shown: 3,37
